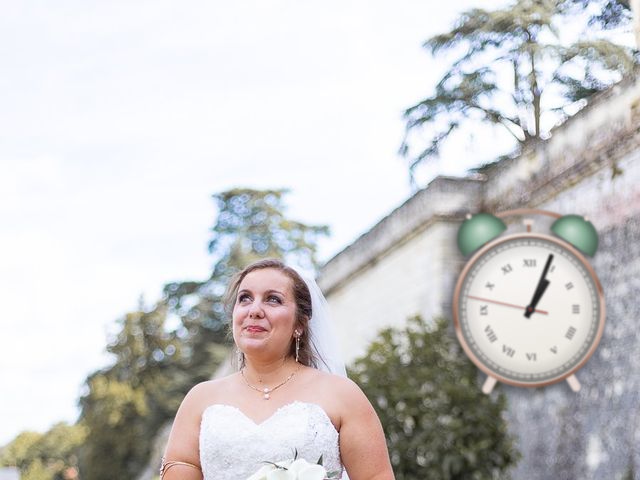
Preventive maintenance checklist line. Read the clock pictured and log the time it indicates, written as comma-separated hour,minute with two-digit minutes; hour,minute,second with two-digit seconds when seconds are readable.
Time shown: 1,03,47
